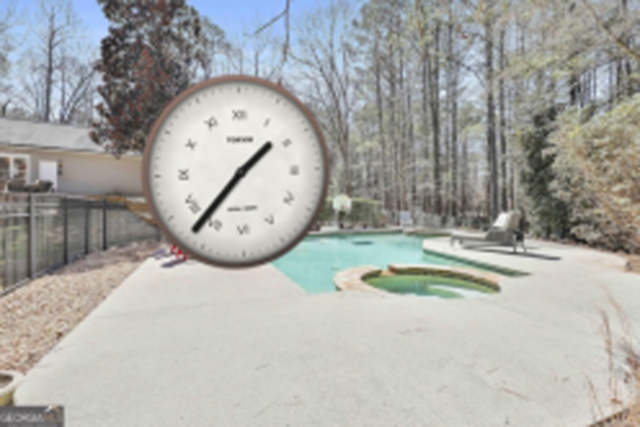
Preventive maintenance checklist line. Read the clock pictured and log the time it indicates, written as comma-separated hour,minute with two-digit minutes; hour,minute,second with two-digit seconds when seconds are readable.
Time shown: 1,37
